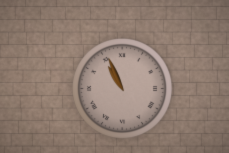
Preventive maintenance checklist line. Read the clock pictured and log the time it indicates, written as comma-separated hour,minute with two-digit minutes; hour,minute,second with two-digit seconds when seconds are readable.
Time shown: 10,56
